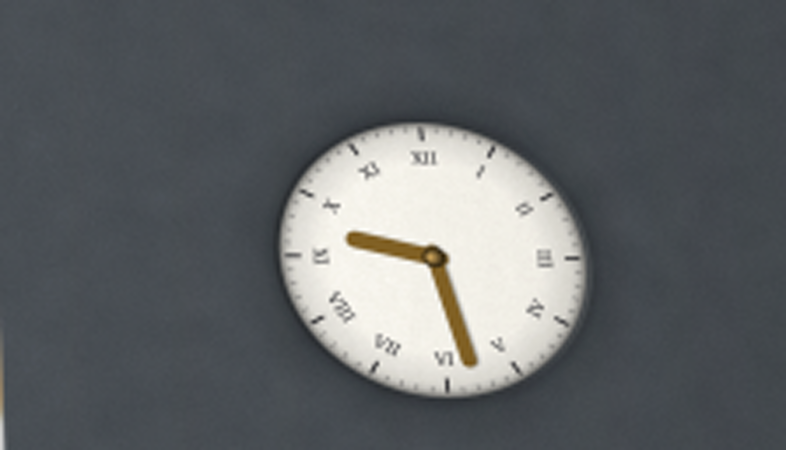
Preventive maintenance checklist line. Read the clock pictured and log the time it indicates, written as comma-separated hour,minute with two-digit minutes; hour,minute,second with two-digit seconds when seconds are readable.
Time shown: 9,28
